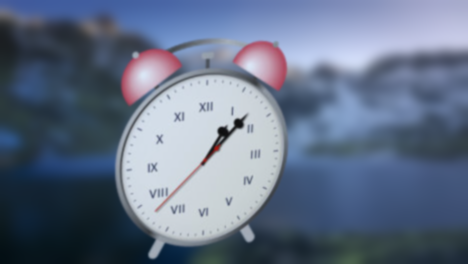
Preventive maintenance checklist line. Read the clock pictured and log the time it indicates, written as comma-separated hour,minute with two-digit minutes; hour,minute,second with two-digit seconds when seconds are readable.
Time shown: 1,07,38
